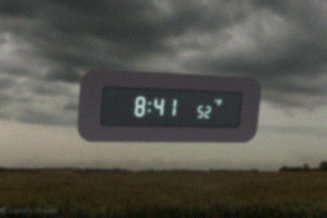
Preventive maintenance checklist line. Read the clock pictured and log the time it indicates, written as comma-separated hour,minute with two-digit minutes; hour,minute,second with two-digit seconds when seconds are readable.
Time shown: 8,41
